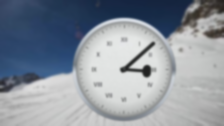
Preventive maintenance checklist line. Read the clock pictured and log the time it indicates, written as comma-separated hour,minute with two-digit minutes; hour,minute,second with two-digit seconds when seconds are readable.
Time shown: 3,08
